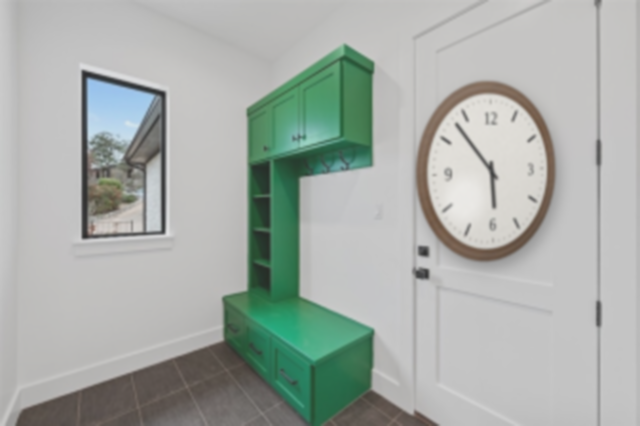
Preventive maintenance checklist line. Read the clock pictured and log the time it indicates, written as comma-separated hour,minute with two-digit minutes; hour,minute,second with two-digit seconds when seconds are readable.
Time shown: 5,53
